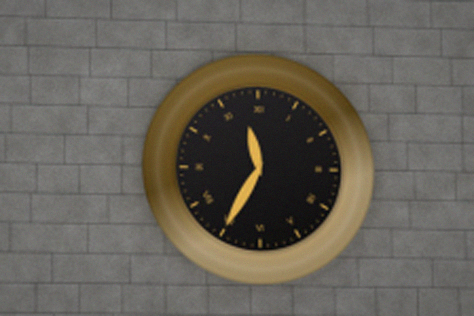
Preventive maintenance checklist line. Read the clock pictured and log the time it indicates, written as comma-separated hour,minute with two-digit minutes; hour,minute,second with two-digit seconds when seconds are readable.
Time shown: 11,35
